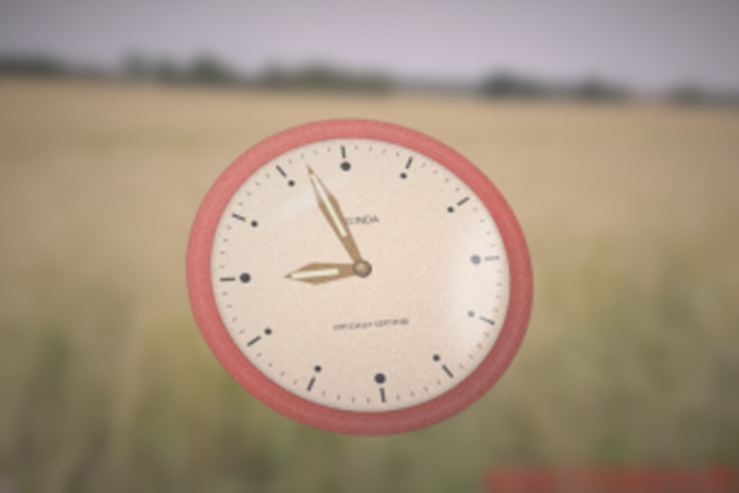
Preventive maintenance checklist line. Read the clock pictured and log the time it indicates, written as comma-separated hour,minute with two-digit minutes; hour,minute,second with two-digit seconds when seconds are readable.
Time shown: 8,57
